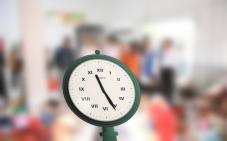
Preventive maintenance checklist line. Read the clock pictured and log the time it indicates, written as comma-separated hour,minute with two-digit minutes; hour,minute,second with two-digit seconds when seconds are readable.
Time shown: 11,26
